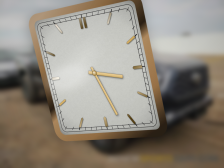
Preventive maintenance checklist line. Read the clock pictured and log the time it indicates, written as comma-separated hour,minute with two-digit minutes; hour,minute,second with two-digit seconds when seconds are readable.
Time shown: 3,27
